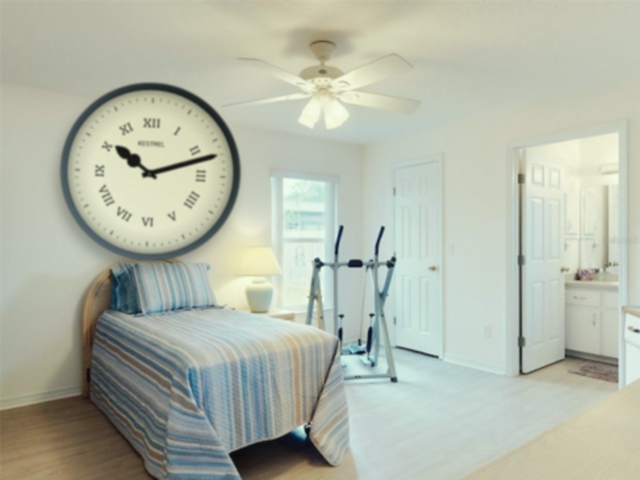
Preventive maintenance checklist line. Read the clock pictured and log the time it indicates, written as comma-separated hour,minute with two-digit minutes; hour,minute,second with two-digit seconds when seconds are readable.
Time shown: 10,12
